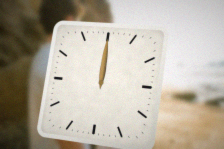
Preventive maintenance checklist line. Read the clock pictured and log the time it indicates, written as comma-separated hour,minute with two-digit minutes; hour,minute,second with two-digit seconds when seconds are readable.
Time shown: 12,00
